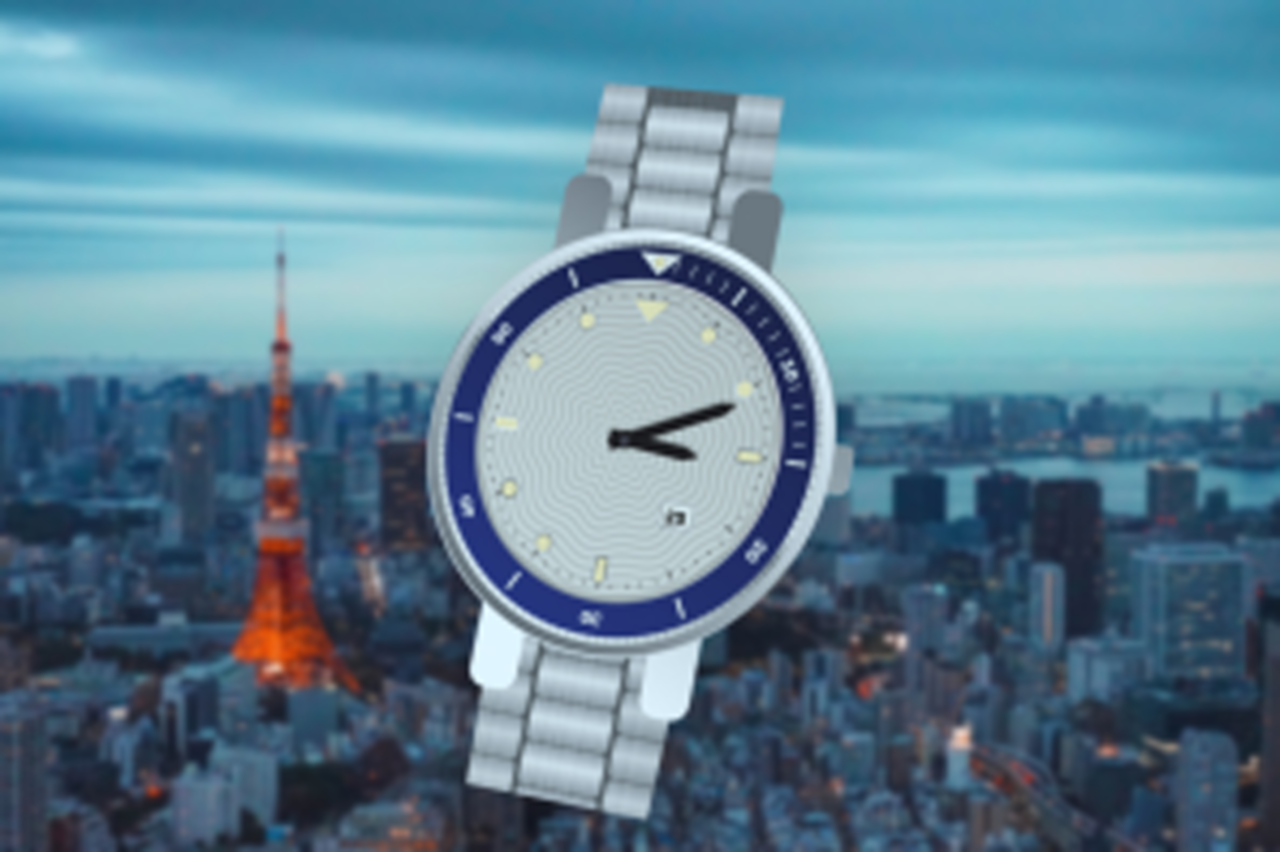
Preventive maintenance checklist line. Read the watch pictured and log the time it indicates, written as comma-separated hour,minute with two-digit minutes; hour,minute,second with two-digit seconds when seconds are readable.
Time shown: 3,11
